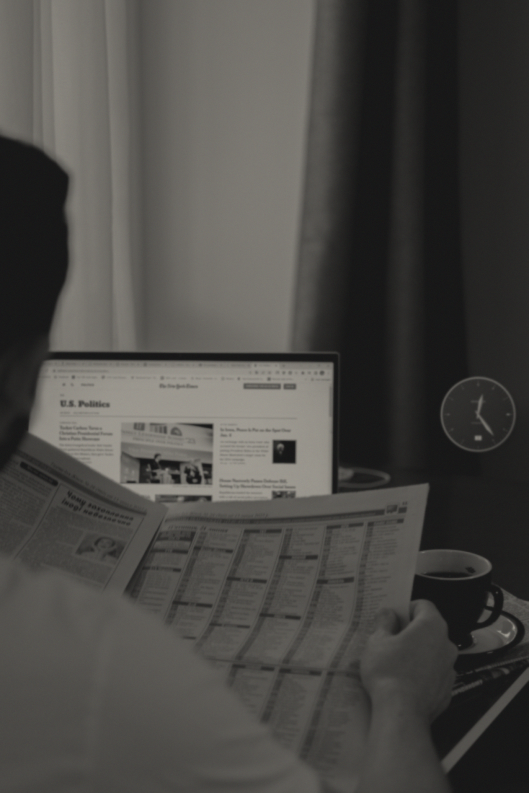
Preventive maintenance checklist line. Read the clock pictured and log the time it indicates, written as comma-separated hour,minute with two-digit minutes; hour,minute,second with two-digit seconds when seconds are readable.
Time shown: 12,24
